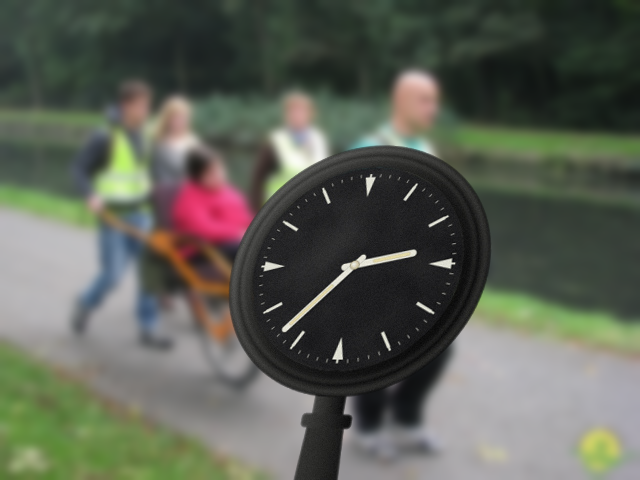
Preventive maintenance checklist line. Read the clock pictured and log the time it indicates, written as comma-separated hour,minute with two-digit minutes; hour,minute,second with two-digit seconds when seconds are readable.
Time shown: 2,37
